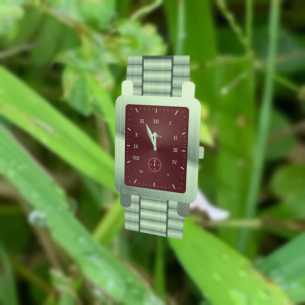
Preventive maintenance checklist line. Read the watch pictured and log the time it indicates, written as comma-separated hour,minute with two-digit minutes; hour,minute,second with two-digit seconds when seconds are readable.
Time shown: 11,56
